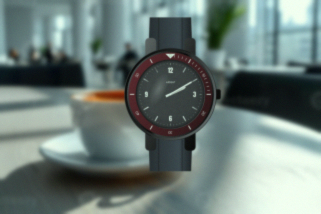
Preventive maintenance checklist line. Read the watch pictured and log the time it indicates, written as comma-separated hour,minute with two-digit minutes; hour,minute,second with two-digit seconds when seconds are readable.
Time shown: 2,10
